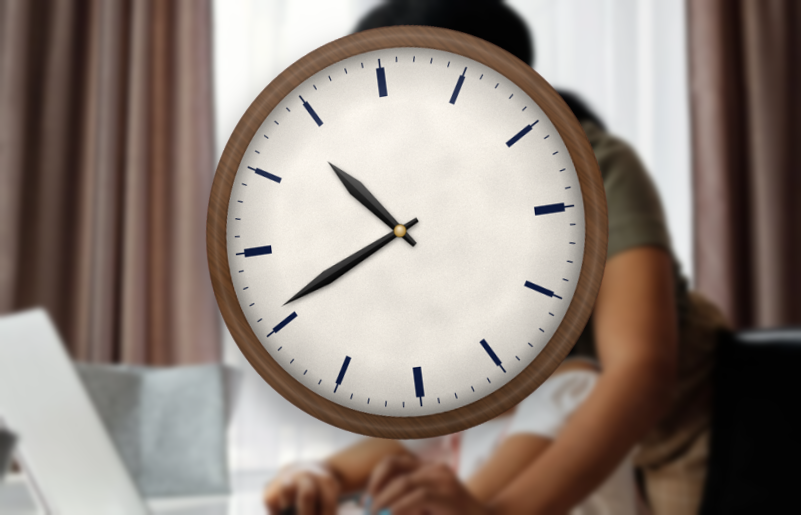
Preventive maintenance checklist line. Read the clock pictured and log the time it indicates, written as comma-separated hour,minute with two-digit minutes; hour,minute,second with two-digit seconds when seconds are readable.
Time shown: 10,41
